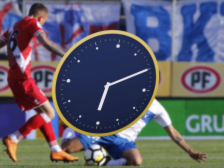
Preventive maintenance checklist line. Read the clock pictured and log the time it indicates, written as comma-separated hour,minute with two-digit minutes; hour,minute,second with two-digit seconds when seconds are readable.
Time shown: 6,10
